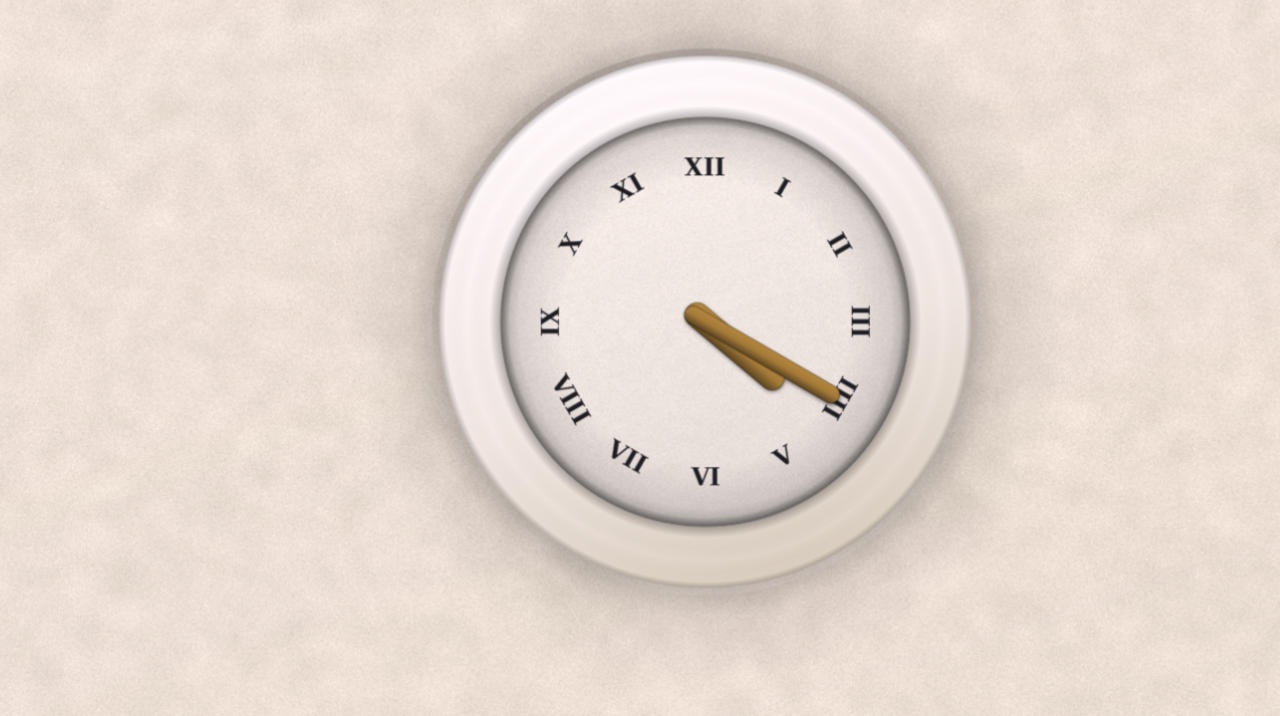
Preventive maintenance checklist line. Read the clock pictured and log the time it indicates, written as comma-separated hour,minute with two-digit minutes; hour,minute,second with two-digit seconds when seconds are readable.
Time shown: 4,20
